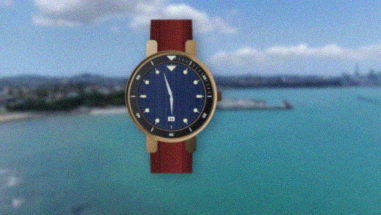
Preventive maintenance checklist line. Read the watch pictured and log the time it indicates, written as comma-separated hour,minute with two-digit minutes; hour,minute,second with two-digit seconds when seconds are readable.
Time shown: 5,57
